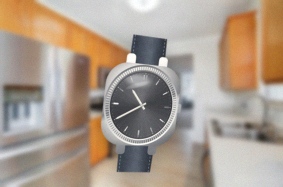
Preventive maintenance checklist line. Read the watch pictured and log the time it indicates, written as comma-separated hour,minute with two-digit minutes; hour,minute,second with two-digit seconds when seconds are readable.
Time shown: 10,40
